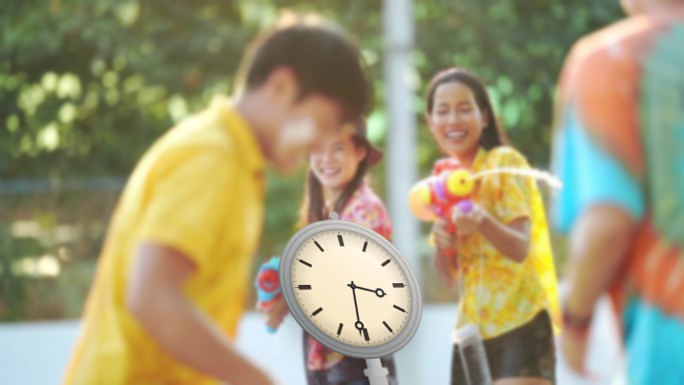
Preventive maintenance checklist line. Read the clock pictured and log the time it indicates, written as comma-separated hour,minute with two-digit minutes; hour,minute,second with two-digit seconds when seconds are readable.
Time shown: 3,31
